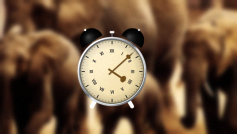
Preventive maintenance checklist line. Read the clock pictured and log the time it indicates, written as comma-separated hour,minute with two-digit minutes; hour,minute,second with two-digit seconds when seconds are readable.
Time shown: 4,08
